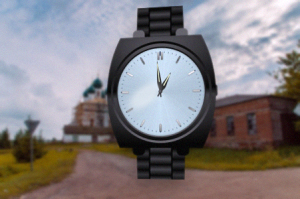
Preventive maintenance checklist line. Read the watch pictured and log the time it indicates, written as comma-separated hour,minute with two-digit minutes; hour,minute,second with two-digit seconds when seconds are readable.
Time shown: 12,59
